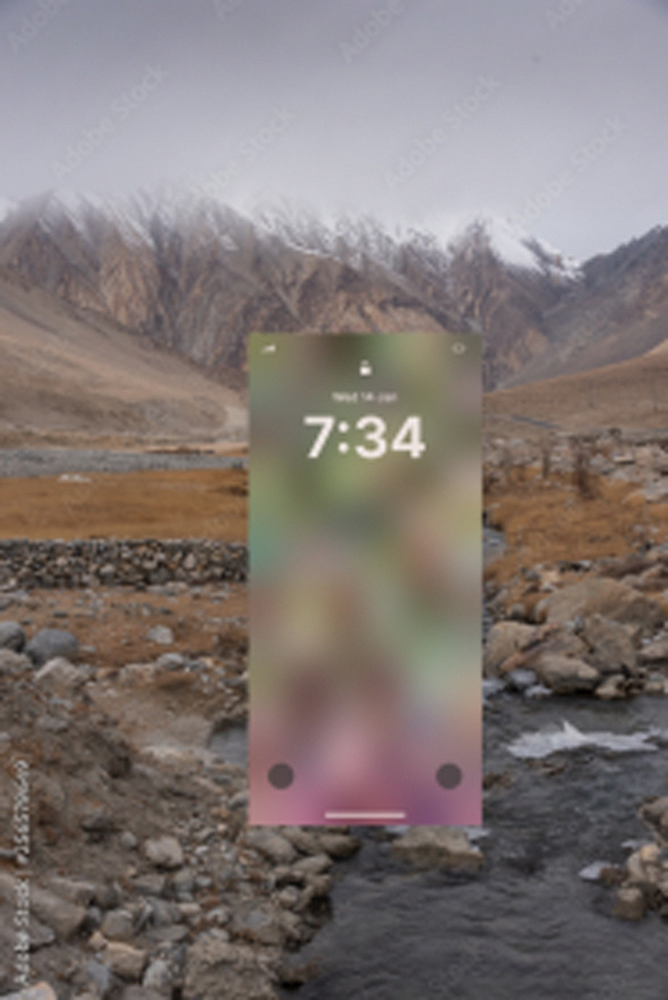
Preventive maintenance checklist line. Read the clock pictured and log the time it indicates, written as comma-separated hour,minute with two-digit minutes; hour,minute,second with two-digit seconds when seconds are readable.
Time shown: 7,34
